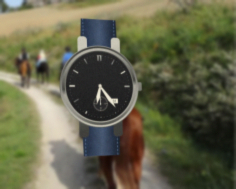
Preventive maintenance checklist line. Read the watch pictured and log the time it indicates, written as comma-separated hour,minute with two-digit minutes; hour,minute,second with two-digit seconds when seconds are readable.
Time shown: 6,24
